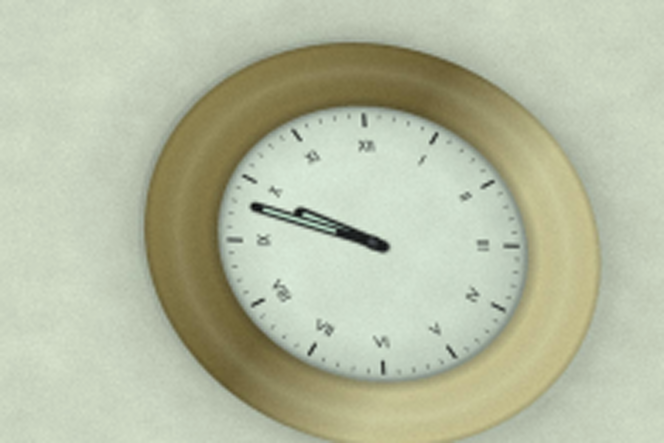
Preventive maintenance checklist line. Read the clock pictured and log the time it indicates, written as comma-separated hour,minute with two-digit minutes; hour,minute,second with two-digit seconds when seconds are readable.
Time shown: 9,48
